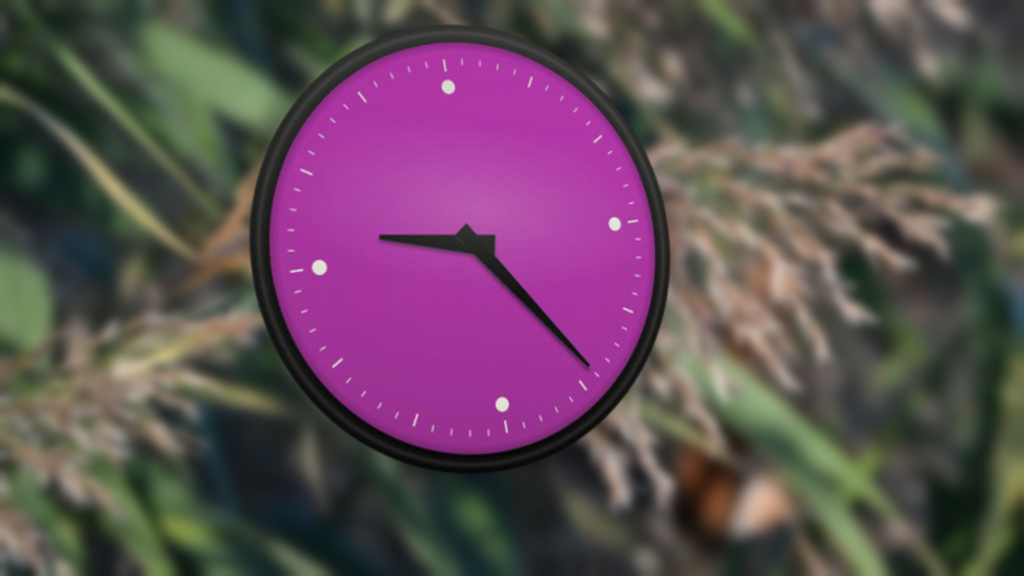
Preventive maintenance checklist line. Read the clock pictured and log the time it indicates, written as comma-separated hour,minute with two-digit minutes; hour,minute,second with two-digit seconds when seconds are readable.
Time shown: 9,24
